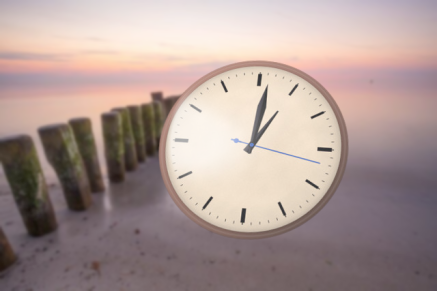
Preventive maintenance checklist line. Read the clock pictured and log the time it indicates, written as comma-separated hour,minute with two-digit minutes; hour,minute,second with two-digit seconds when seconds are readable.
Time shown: 1,01,17
